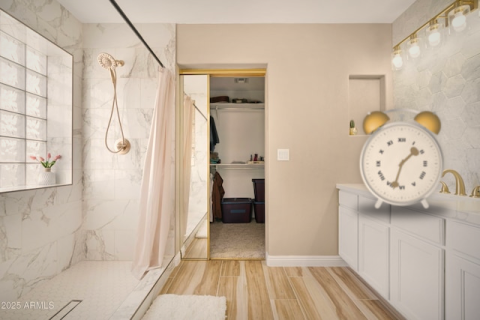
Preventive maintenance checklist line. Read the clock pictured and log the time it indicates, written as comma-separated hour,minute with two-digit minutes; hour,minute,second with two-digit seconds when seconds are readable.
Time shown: 1,33
